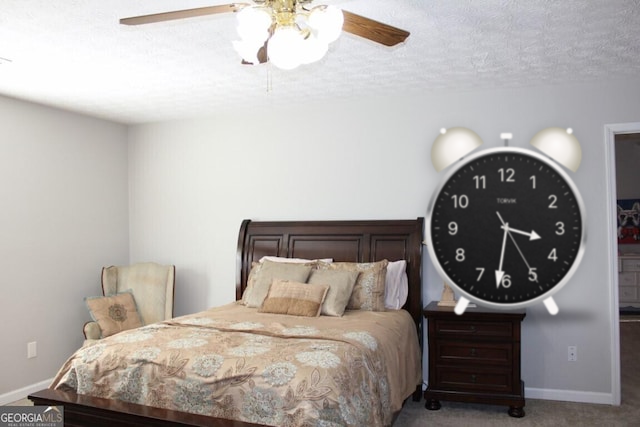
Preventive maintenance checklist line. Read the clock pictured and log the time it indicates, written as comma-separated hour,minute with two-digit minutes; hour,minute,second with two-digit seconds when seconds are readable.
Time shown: 3,31,25
